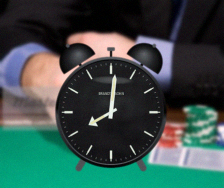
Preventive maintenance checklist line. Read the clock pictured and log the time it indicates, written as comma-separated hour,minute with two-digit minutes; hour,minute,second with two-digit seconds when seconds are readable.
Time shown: 8,01
